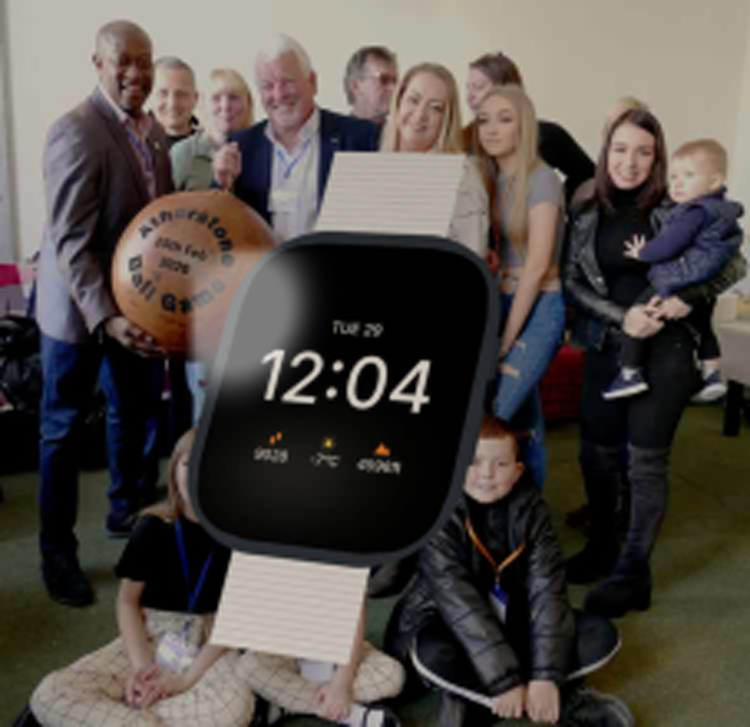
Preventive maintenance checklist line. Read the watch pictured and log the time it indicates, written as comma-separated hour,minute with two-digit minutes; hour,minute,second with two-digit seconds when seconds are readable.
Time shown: 12,04
